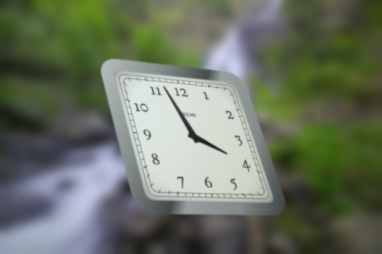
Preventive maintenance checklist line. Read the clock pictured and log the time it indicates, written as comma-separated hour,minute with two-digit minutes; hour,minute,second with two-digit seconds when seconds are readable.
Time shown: 3,57
